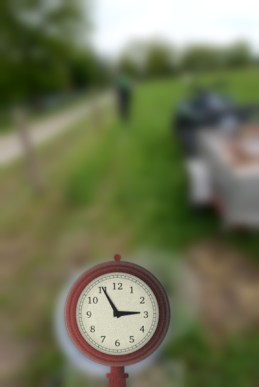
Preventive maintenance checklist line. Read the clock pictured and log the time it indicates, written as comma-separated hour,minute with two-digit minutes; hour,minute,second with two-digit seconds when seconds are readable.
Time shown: 2,55
